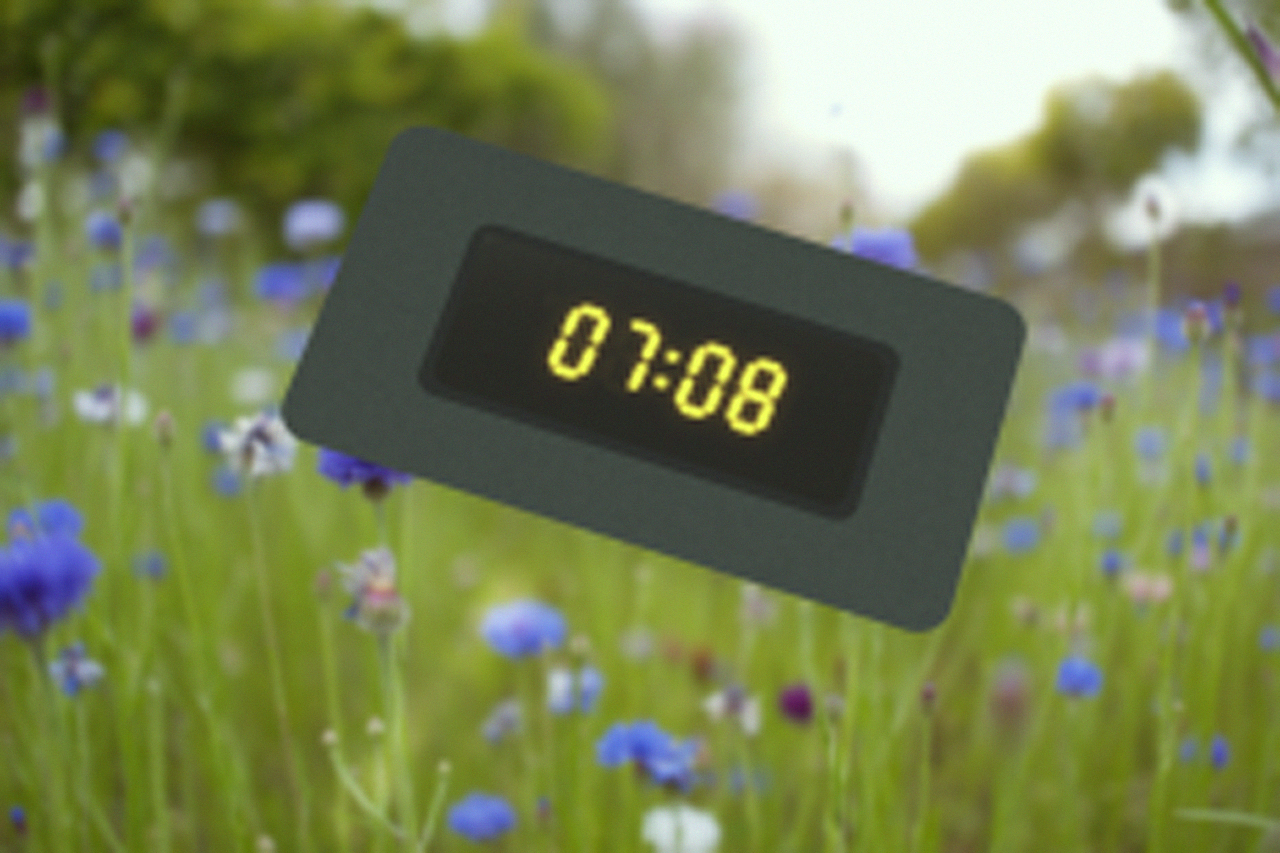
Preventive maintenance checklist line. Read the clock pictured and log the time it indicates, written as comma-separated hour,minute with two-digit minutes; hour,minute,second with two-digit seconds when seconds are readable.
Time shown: 7,08
